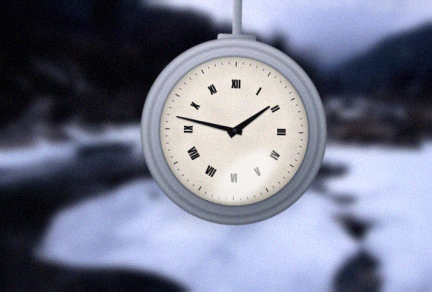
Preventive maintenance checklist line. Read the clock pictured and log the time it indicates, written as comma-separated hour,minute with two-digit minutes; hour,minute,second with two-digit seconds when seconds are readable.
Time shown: 1,47
